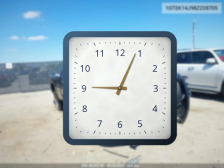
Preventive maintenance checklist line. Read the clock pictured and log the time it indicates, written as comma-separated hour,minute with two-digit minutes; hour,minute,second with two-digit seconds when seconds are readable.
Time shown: 9,04
